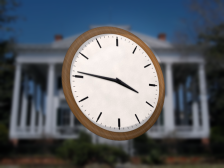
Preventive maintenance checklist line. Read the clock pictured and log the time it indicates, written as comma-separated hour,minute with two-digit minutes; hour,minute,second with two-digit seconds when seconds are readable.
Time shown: 3,46
